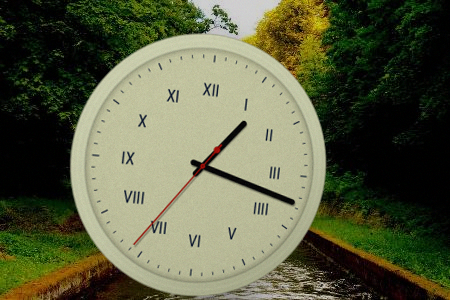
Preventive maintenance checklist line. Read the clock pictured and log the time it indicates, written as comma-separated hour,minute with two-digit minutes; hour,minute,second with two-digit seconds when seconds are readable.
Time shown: 1,17,36
